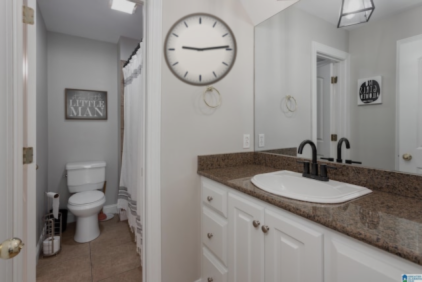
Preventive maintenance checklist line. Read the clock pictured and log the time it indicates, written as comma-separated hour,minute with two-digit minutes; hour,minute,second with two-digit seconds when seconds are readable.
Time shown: 9,14
